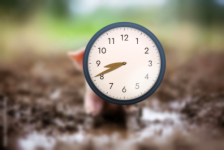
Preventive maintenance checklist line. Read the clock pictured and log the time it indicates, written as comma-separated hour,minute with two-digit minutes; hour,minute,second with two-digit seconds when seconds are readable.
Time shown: 8,41
